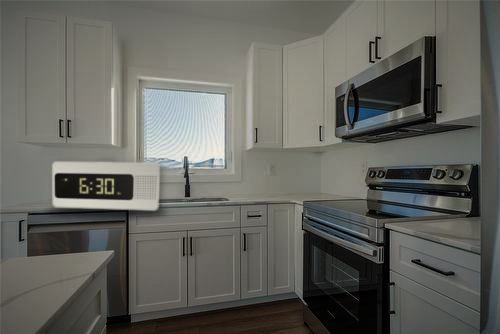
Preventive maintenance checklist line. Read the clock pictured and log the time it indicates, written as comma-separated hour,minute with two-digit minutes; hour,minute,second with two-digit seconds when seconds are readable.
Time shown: 6,30
